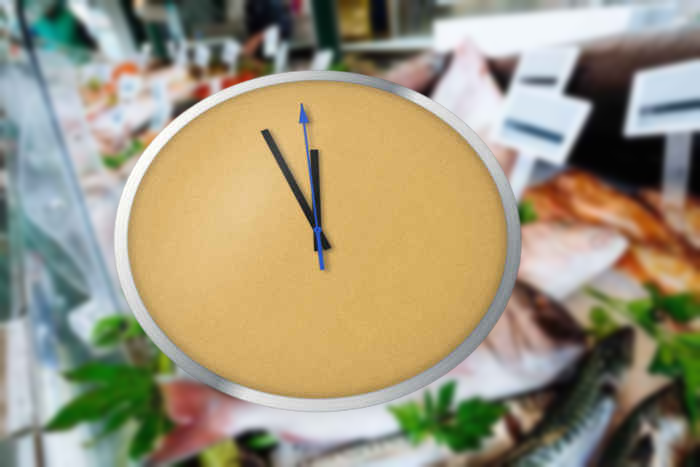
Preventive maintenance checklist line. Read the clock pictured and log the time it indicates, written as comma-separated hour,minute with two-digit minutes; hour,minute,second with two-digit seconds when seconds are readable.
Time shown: 11,55,59
